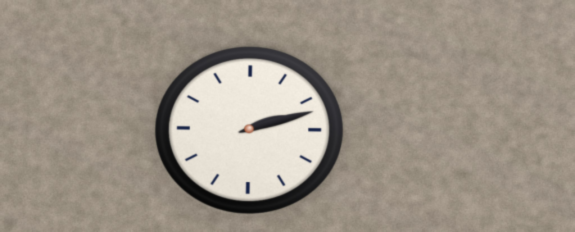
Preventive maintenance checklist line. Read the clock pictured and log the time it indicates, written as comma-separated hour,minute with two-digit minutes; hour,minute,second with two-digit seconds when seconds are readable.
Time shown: 2,12
